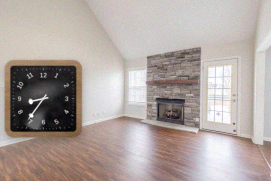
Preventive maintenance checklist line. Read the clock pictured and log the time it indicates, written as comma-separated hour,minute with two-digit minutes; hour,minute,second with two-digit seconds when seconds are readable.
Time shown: 8,36
